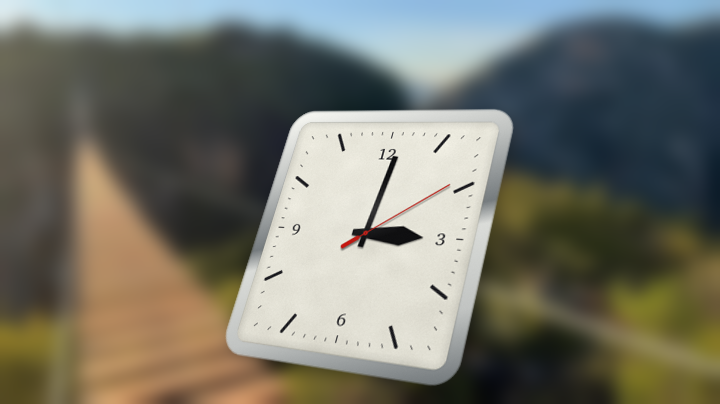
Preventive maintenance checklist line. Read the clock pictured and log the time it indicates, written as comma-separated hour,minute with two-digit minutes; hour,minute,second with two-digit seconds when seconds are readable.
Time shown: 3,01,09
